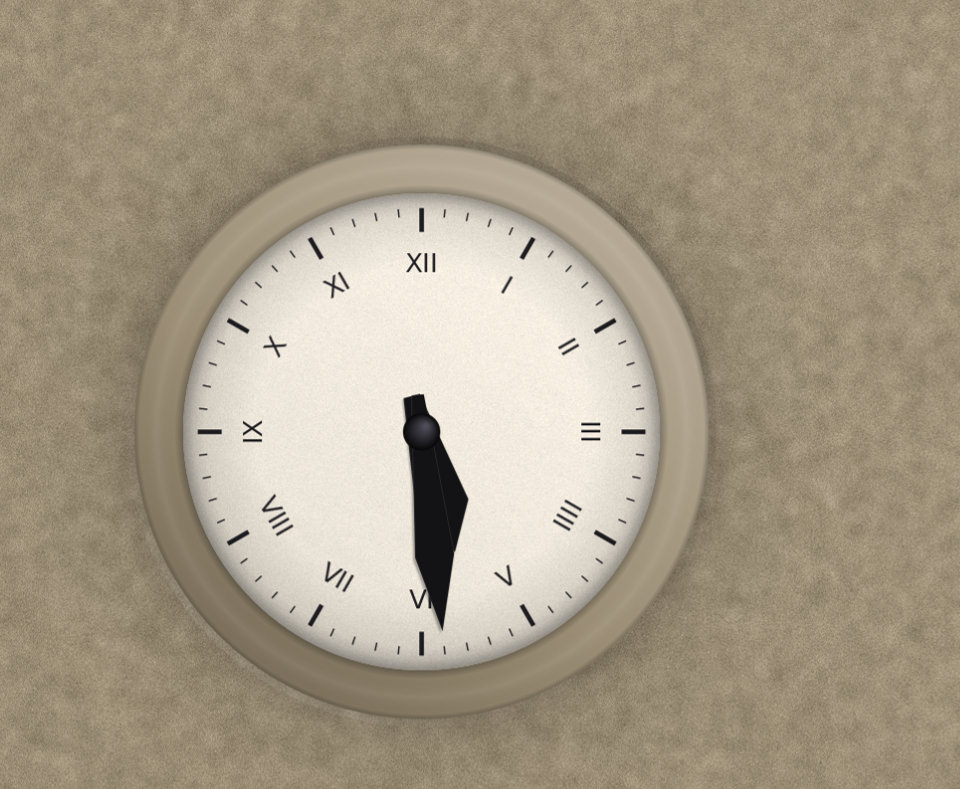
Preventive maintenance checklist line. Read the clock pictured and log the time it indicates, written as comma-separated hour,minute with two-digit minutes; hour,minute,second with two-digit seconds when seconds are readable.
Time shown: 5,29
